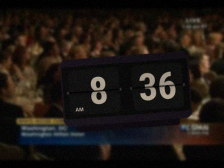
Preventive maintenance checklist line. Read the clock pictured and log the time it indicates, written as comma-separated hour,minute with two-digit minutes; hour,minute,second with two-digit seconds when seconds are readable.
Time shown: 8,36
